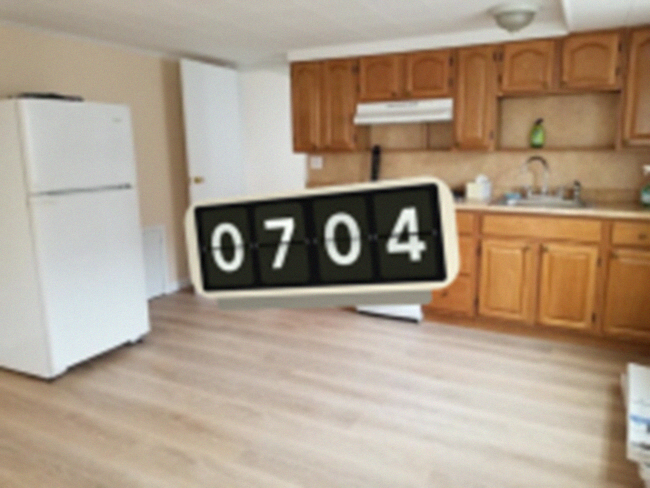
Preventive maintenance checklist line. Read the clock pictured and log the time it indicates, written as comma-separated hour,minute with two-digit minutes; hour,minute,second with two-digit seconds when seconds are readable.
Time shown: 7,04
